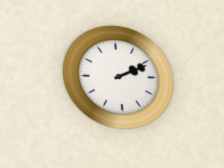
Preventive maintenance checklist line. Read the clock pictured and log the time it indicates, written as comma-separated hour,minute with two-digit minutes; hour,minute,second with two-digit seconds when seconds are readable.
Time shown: 2,11
